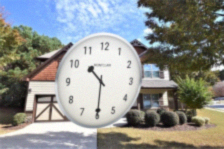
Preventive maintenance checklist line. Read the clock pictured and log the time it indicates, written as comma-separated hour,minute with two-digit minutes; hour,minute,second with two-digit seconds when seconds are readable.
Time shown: 10,30
